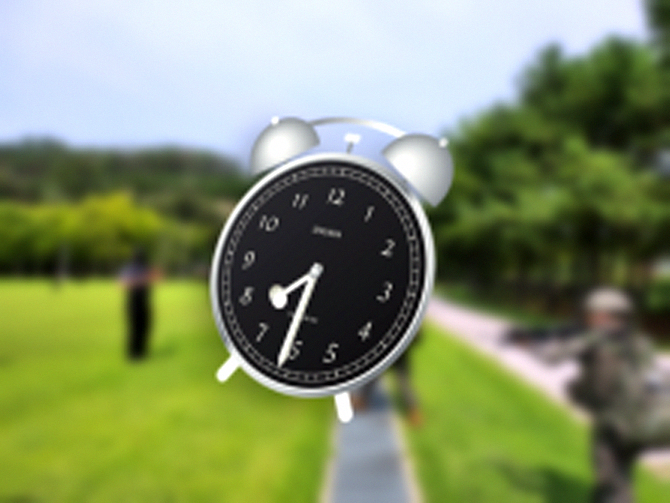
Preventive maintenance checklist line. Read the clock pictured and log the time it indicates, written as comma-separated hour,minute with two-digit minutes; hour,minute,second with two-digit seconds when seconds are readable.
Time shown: 7,31
